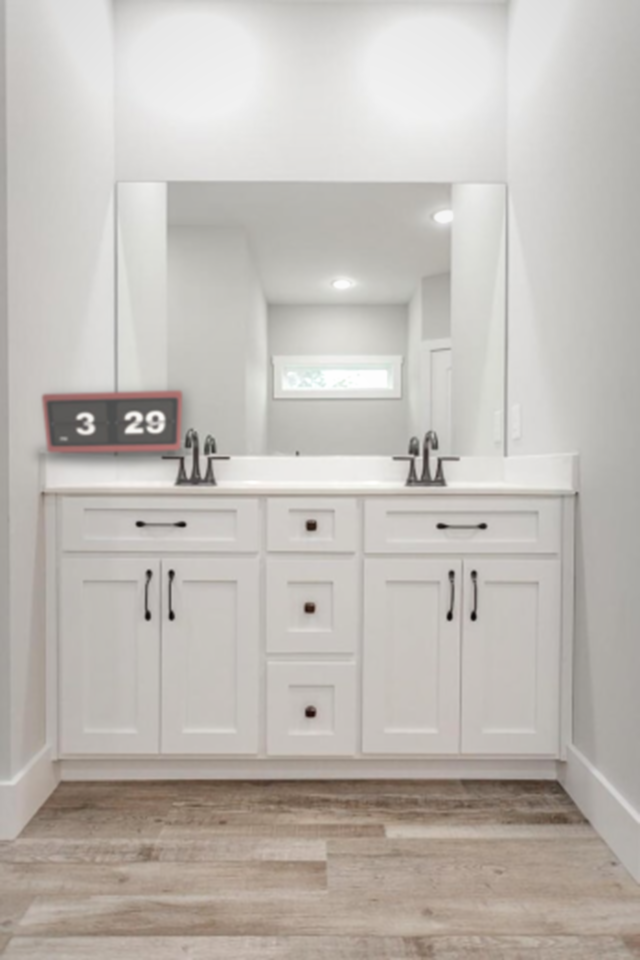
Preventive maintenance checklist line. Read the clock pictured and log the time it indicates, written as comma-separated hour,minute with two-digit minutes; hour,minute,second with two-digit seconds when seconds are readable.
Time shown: 3,29
